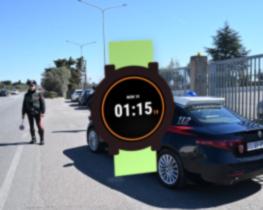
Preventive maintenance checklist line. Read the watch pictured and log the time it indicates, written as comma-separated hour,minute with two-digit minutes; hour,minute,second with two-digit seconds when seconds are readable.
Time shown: 1,15
